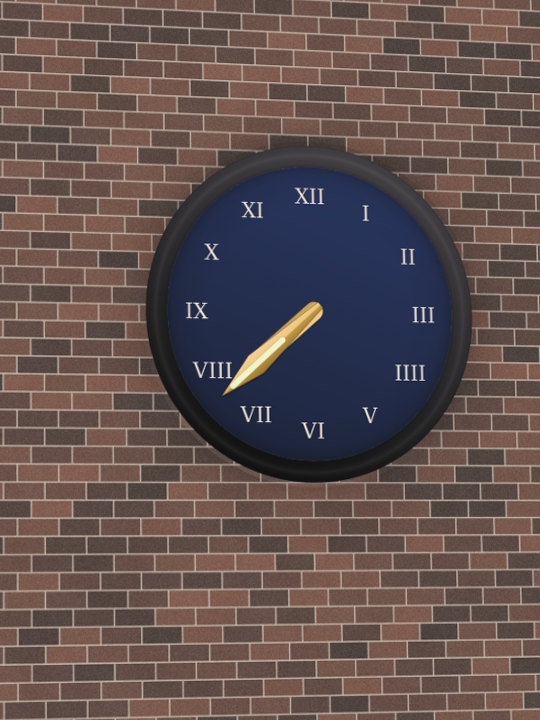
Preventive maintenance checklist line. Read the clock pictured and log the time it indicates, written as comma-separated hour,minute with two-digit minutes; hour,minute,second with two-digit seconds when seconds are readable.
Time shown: 7,38
